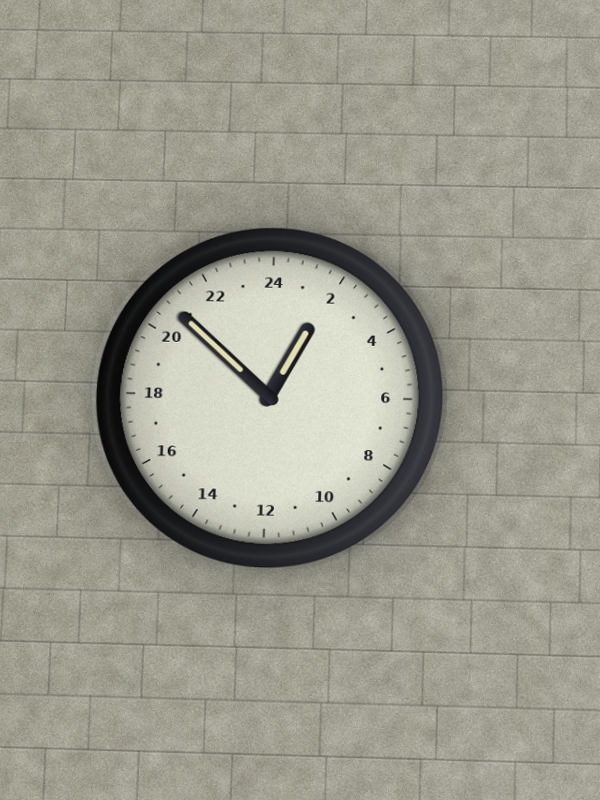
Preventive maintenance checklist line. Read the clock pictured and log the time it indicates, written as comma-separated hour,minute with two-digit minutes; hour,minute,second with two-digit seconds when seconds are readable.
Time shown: 1,52
